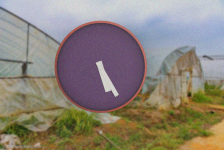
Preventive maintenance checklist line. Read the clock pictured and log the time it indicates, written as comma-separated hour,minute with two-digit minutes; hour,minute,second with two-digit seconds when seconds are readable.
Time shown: 5,25
